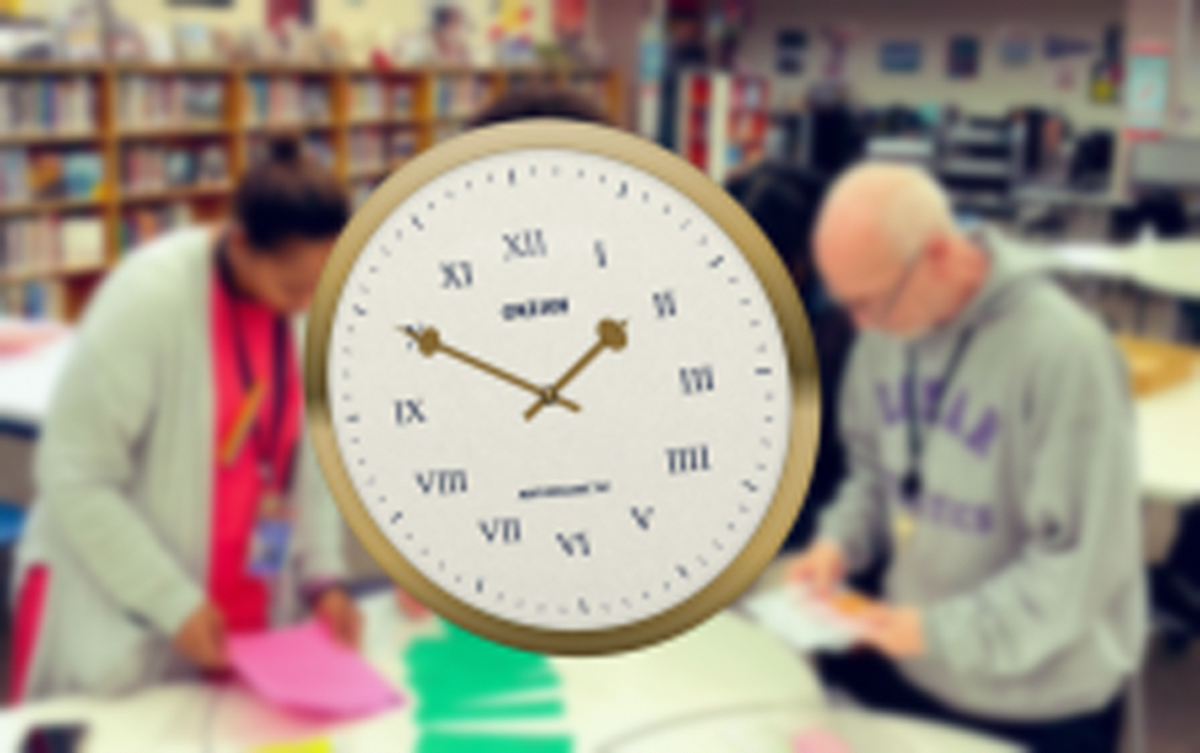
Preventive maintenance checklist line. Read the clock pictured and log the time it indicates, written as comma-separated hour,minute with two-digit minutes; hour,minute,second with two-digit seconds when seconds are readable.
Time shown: 1,50
